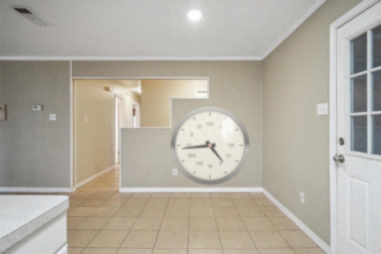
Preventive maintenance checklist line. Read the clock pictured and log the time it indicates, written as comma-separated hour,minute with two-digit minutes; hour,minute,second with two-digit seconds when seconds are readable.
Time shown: 4,44
